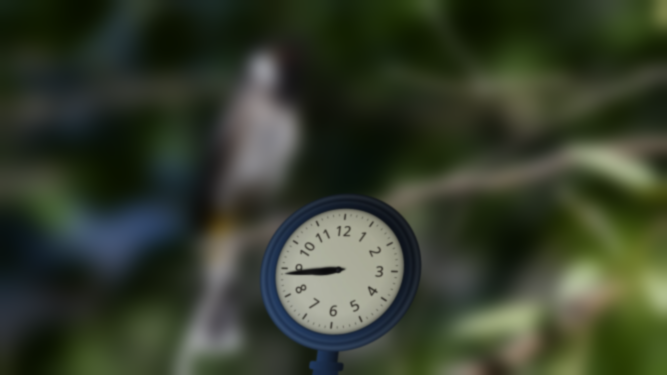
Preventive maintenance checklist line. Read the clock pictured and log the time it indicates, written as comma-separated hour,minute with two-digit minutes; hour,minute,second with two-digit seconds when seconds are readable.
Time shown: 8,44
